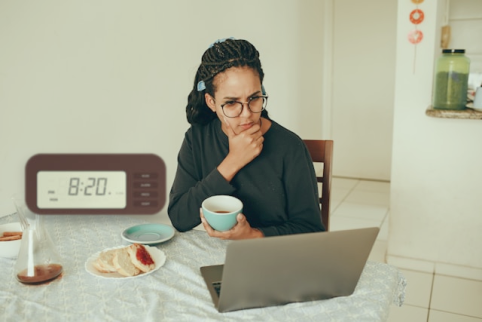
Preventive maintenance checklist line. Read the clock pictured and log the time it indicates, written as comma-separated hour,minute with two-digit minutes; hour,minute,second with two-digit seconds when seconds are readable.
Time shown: 8,20
